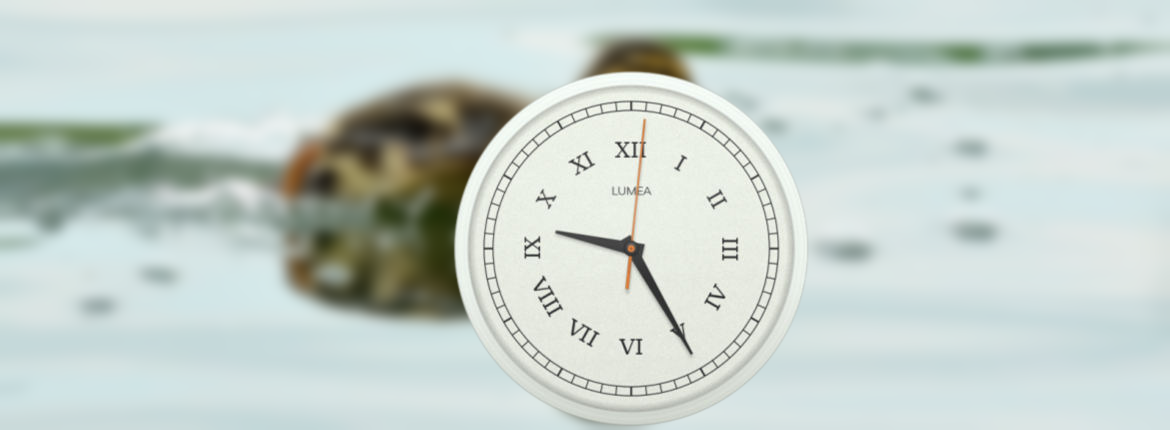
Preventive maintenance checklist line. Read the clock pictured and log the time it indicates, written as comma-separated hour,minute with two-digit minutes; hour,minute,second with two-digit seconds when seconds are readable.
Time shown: 9,25,01
